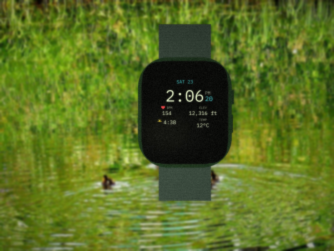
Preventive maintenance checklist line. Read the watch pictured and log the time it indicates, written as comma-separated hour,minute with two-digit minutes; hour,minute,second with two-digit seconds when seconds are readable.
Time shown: 2,06
